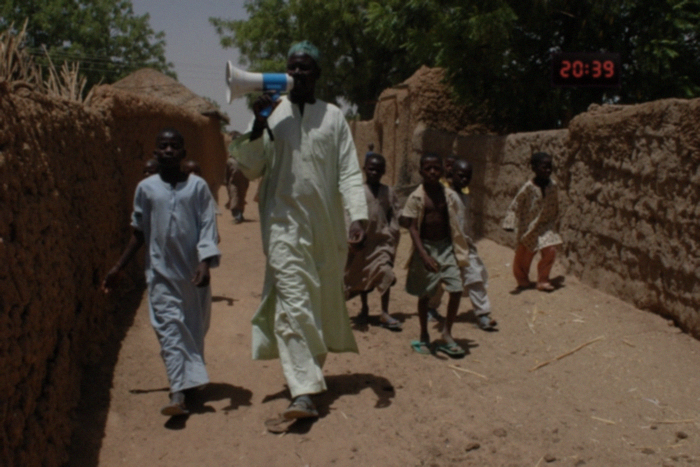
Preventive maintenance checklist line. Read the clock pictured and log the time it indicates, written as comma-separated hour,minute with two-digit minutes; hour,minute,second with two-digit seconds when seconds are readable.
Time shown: 20,39
